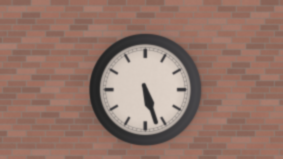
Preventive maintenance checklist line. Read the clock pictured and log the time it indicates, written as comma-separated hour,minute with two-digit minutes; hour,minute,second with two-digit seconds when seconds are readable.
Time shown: 5,27
